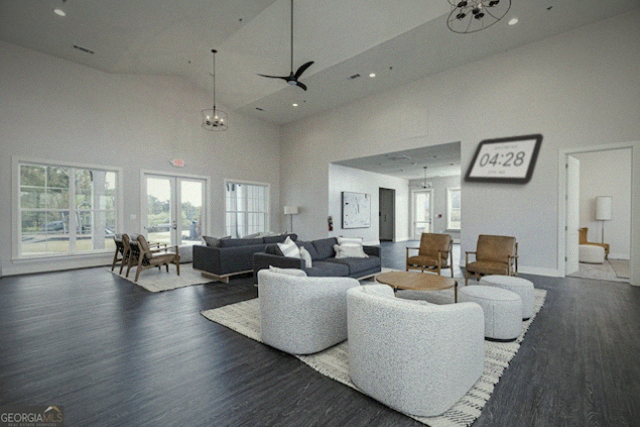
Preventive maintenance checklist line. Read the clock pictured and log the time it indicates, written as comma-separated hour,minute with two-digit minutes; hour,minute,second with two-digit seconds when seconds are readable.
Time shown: 4,28
